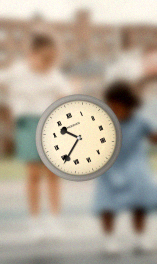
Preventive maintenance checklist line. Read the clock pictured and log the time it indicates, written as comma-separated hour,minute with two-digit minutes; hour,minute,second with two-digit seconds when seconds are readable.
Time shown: 10,39
